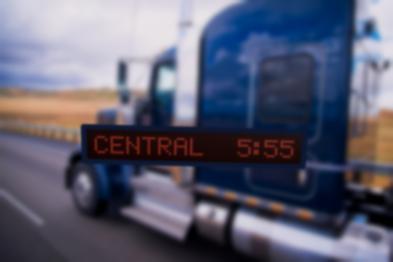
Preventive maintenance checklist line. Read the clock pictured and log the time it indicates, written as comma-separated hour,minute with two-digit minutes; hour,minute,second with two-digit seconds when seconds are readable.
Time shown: 5,55
